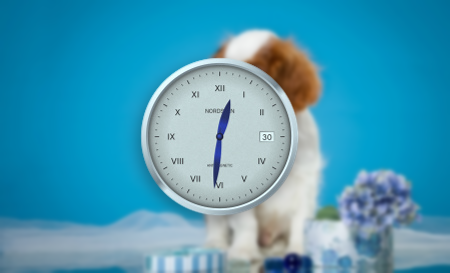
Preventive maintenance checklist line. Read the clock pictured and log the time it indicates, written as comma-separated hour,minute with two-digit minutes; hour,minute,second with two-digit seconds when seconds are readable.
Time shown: 12,31
